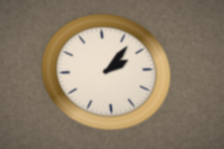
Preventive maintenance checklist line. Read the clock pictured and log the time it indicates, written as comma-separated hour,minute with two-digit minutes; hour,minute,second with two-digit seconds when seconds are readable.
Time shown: 2,07
